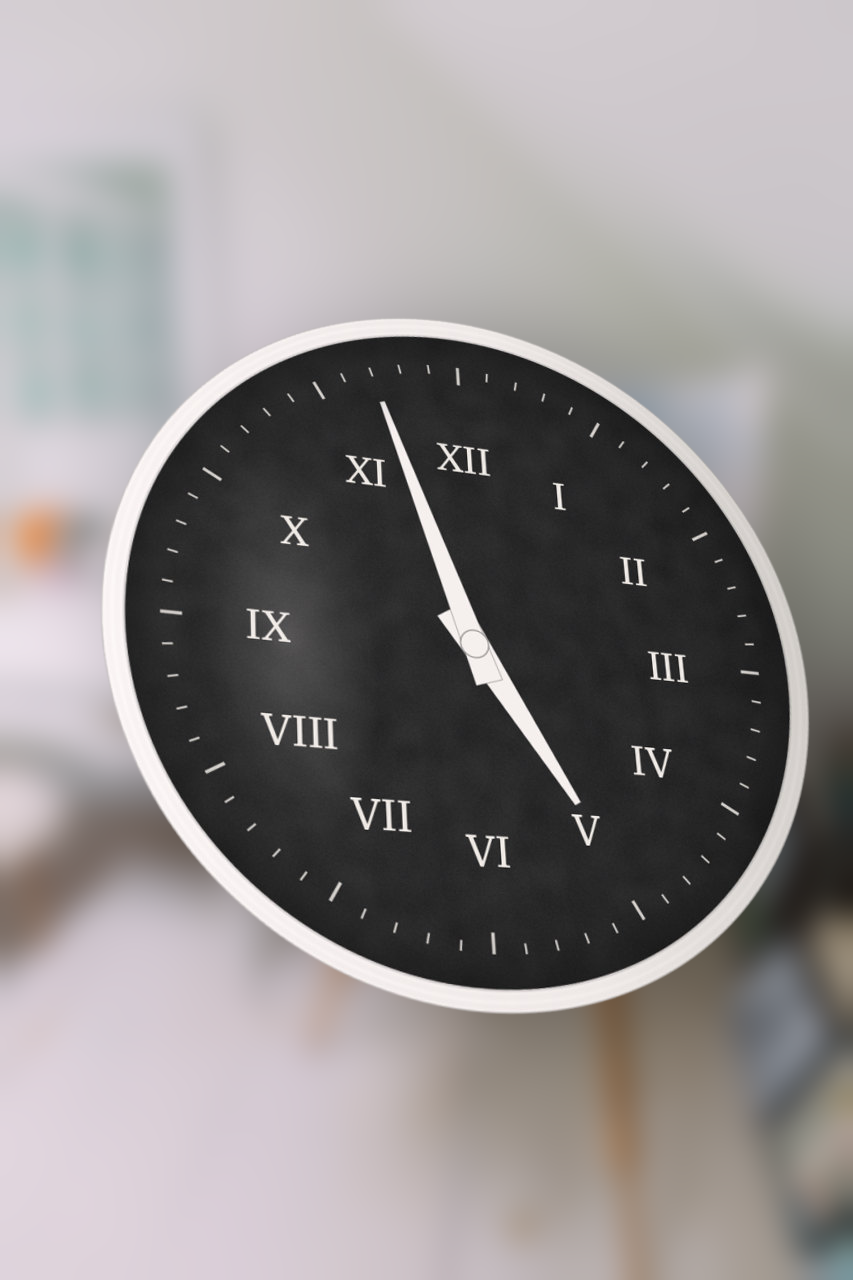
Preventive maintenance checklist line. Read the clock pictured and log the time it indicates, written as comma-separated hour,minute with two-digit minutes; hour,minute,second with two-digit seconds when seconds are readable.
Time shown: 4,57
